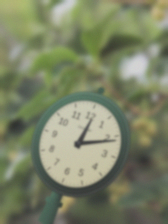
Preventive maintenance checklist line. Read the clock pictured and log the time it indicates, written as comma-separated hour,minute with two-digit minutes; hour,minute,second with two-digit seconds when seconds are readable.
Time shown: 12,11
